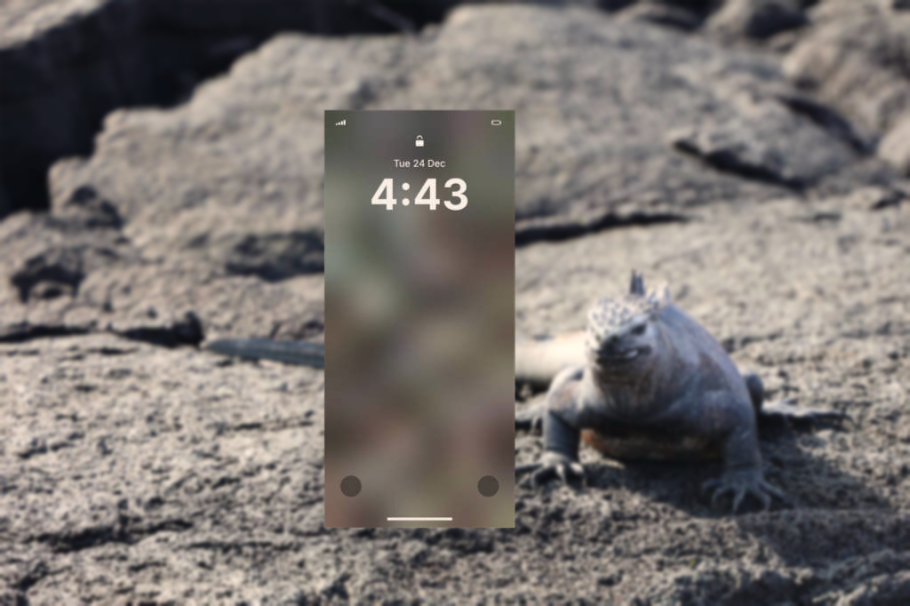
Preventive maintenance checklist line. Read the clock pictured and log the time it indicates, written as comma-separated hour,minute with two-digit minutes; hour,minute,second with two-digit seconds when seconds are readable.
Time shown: 4,43
